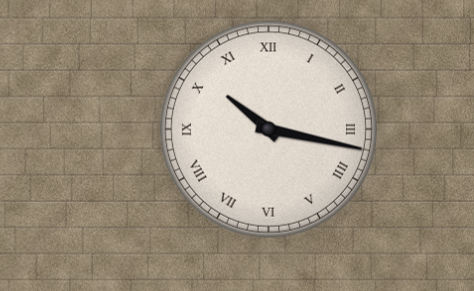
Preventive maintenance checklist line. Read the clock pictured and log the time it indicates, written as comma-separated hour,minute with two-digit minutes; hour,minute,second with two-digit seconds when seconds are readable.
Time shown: 10,17
